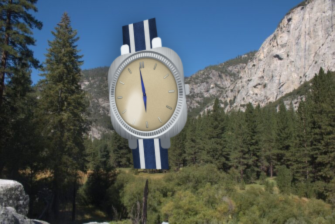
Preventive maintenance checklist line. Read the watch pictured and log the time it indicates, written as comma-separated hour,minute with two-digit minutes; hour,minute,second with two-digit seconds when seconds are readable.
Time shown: 5,59
